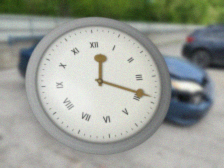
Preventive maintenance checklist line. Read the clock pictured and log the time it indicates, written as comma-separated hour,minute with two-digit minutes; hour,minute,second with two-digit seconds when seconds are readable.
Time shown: 12,19
